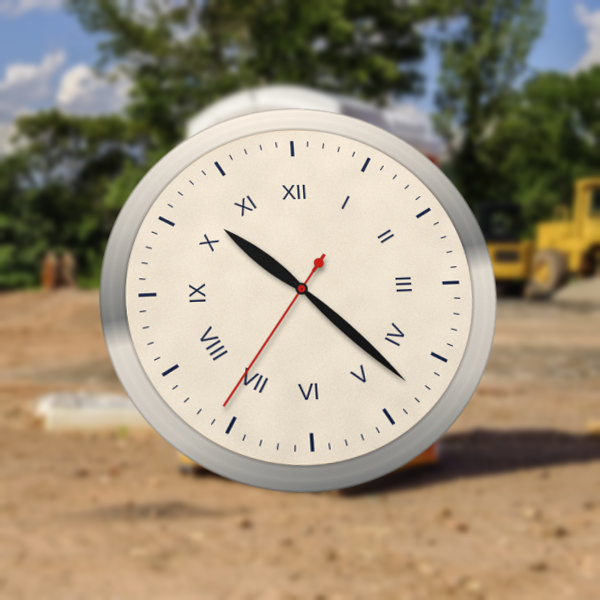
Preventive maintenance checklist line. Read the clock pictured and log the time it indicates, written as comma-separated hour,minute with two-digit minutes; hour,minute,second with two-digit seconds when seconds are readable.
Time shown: 10,22,36
